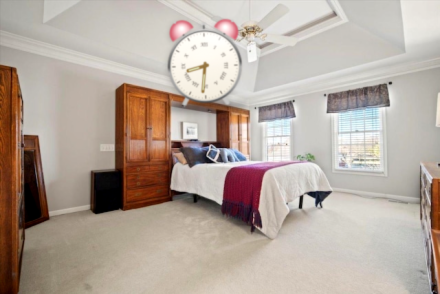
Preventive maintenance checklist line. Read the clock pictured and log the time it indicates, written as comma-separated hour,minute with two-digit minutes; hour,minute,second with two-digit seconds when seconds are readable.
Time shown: 8,31
